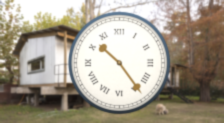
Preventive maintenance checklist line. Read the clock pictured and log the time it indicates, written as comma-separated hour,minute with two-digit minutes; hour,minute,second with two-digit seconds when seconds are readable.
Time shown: 10,24
